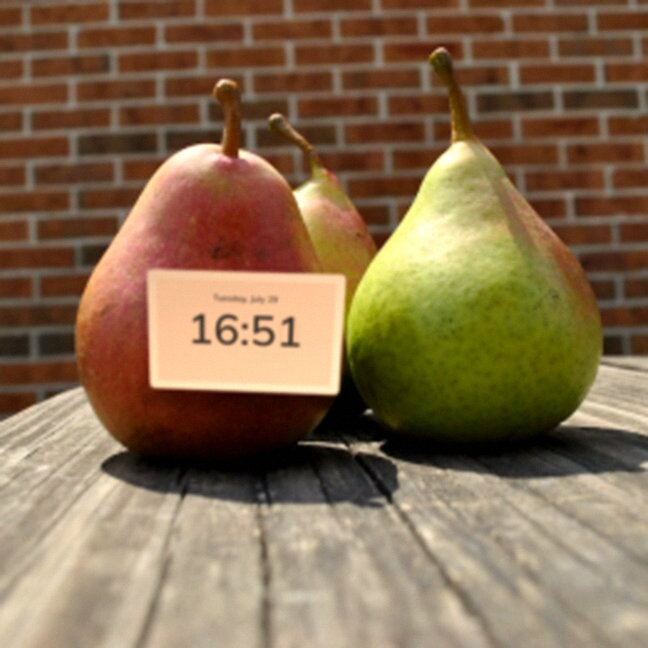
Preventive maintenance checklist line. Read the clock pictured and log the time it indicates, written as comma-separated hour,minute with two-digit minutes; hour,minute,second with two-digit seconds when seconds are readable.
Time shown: 16,51
